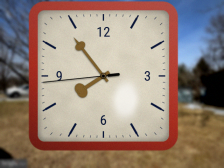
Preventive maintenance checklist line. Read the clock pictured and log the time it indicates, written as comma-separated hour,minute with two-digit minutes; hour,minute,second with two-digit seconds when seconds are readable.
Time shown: 7,53,44
